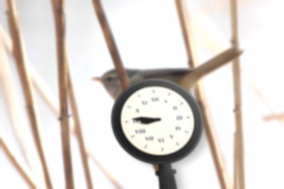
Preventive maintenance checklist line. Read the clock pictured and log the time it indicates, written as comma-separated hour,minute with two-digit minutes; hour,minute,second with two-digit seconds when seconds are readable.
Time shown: 8,46
